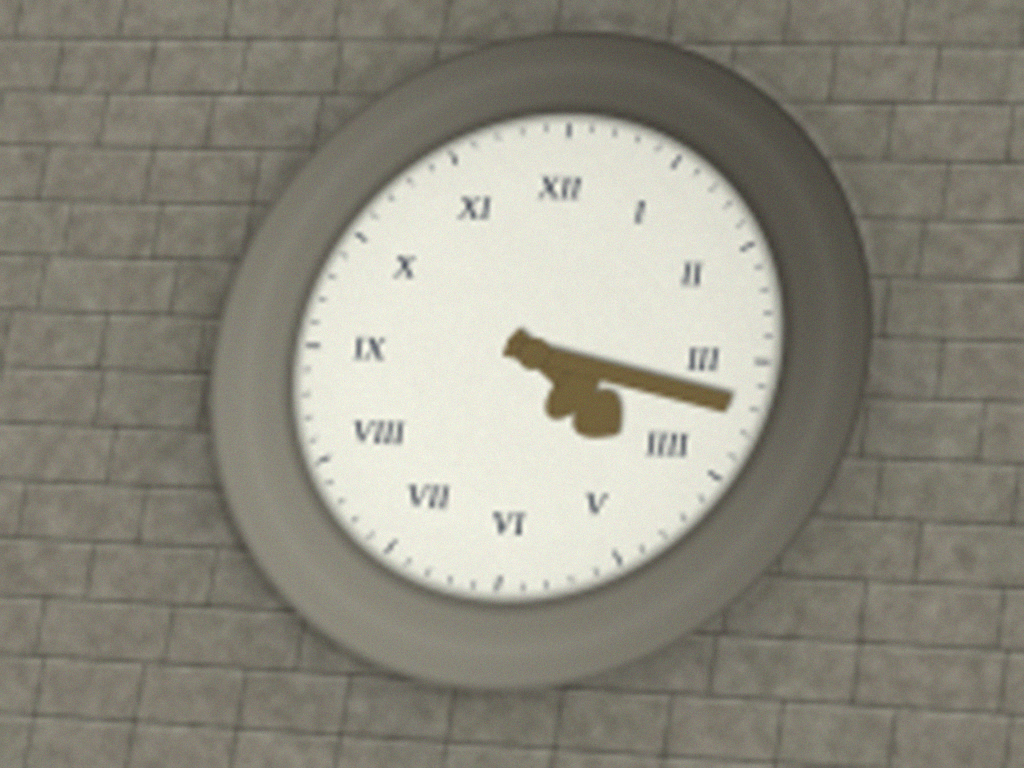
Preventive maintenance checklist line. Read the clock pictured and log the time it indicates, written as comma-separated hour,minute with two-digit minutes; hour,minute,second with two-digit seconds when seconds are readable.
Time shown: 4,17
